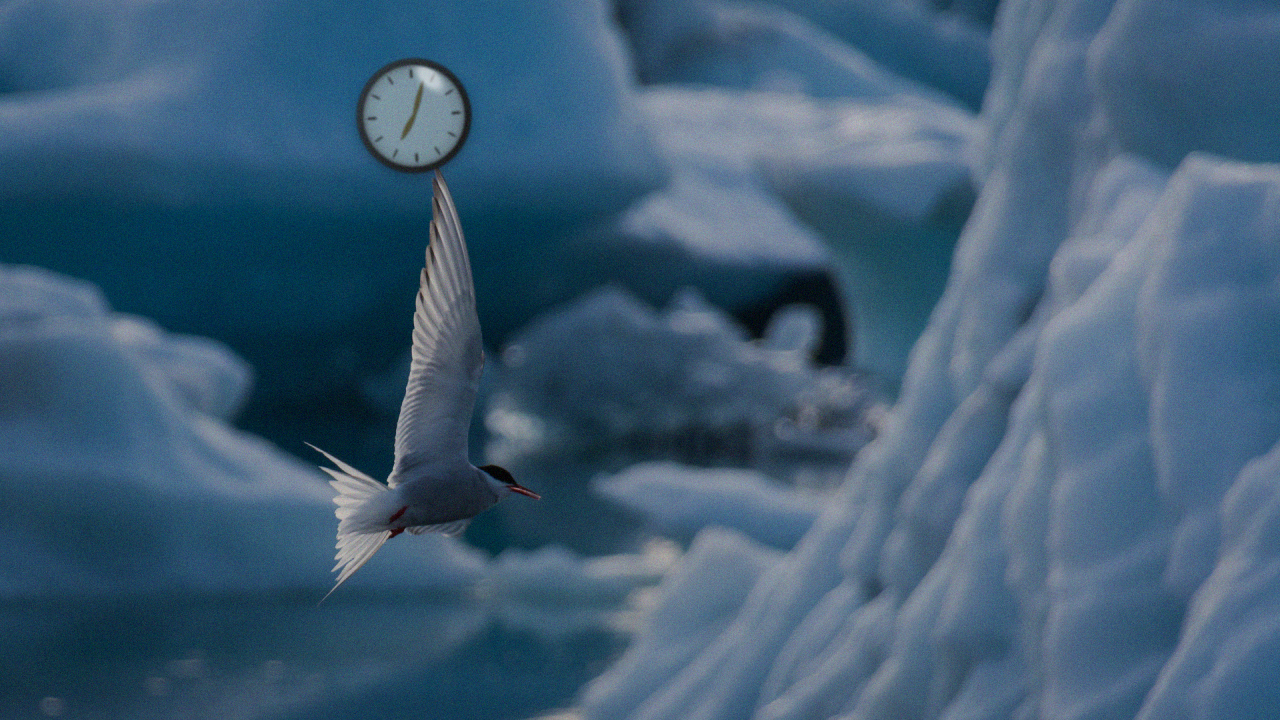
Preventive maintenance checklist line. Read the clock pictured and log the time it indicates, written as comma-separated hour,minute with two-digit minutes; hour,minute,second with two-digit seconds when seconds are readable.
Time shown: 7,03
